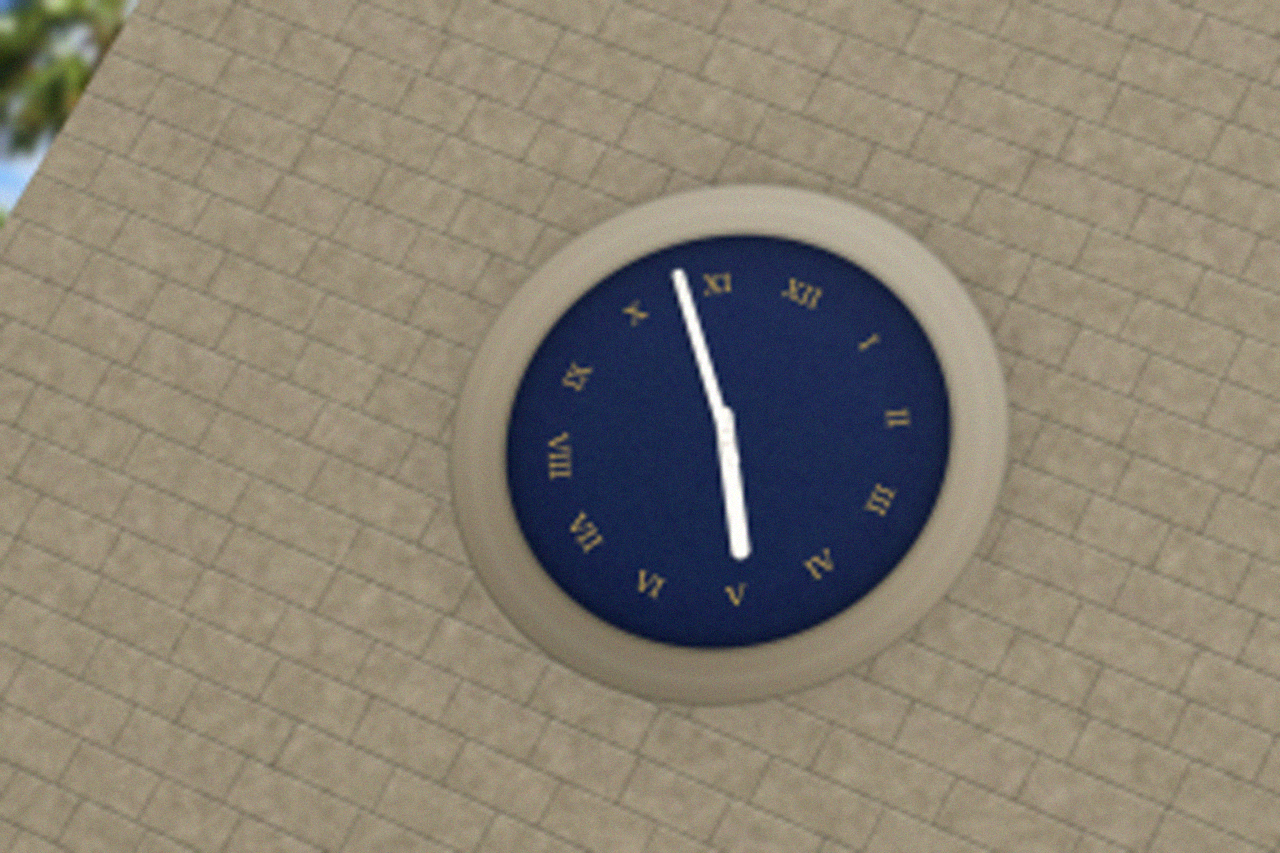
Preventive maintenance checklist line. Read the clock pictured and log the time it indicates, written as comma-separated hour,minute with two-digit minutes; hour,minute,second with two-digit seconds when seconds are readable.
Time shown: 4,53
